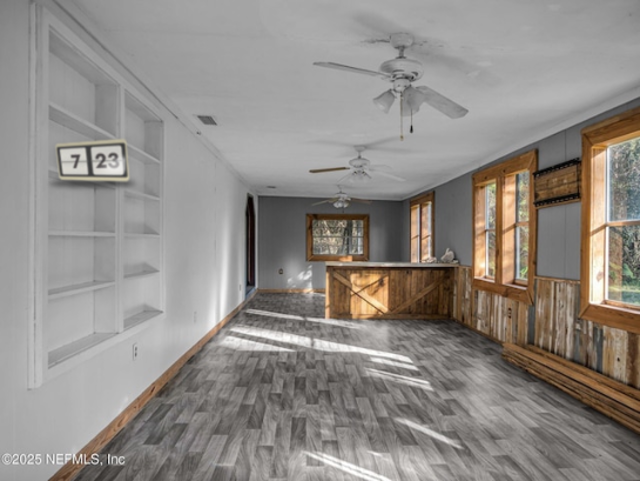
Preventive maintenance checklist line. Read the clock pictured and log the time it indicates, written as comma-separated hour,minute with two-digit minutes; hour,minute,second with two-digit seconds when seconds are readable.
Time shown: 7,23
